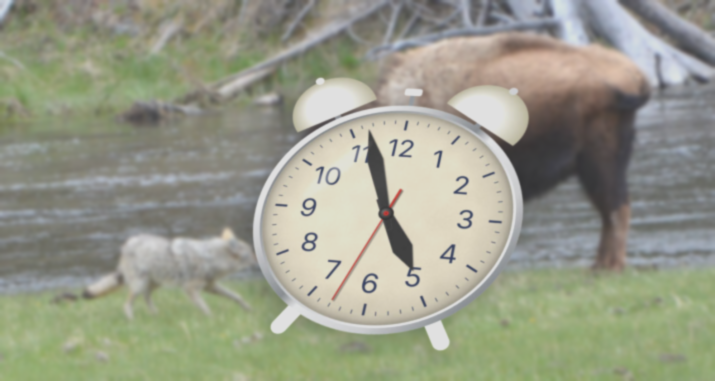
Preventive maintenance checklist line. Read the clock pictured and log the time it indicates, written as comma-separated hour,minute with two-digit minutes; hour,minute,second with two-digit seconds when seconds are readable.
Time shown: 4,56,33
